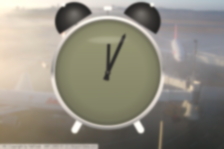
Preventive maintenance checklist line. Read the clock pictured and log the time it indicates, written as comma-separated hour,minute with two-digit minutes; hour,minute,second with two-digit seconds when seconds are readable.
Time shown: 12,04
